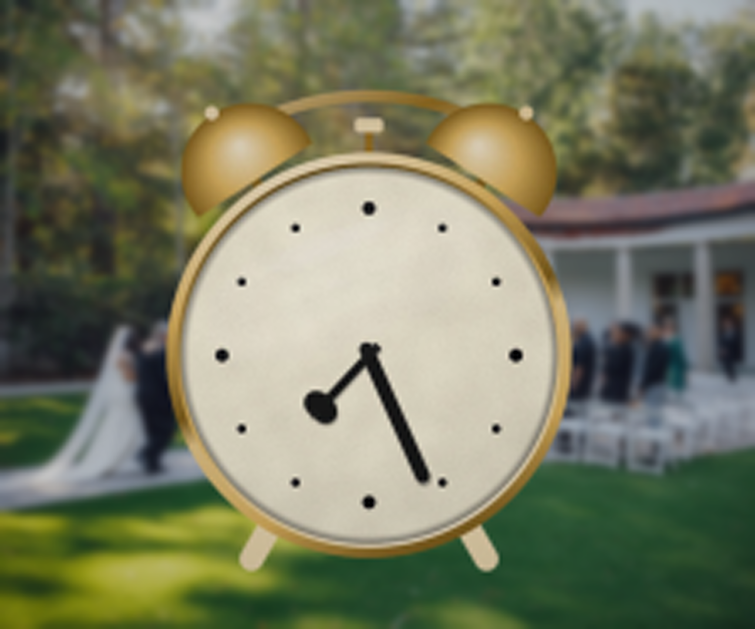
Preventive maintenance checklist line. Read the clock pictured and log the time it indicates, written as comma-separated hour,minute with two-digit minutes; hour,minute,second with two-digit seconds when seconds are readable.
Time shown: 7,26
